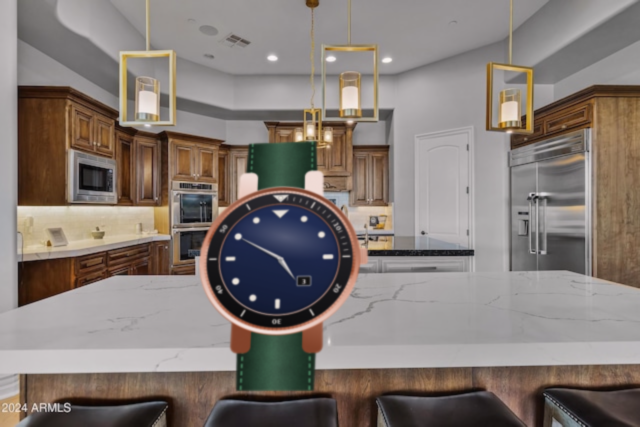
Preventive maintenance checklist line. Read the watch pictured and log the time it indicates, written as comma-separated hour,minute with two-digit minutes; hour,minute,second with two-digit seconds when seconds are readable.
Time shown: 4,50
